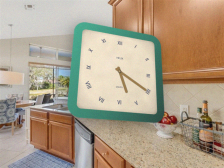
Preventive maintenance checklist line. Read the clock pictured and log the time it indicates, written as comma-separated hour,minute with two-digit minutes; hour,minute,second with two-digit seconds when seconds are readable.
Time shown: 5,20
